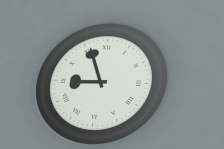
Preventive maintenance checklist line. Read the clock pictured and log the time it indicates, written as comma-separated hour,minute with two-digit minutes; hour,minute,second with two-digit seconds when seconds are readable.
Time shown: 8,56
